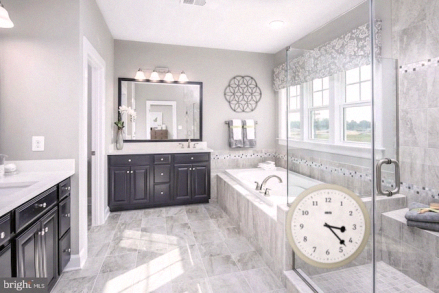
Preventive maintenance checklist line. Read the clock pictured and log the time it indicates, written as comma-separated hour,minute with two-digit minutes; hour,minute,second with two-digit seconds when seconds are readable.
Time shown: 3,23
